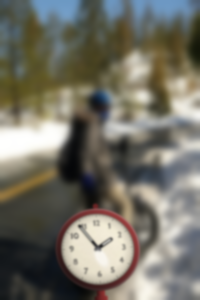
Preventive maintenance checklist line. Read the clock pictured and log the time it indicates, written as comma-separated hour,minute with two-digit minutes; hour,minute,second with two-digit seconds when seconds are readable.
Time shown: 1,54
